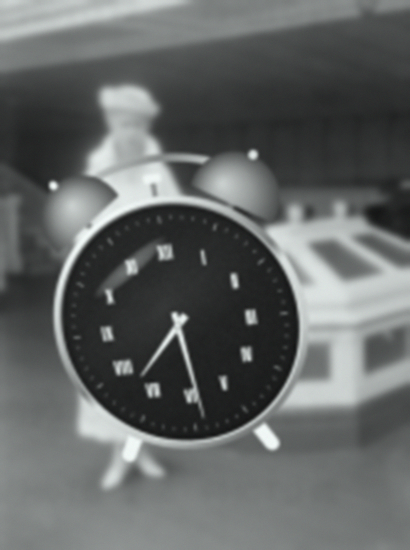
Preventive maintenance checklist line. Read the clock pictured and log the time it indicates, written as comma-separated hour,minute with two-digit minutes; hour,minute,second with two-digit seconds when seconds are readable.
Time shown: 7,29
